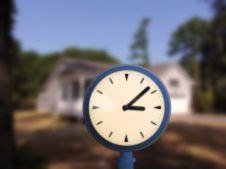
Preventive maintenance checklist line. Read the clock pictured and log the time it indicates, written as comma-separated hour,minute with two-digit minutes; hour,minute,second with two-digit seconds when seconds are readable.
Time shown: 3,08
